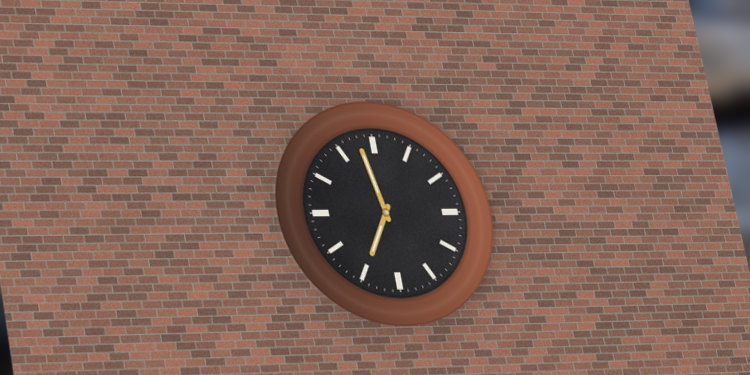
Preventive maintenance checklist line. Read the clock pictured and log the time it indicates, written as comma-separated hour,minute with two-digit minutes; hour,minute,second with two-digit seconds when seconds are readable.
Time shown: 6,58
